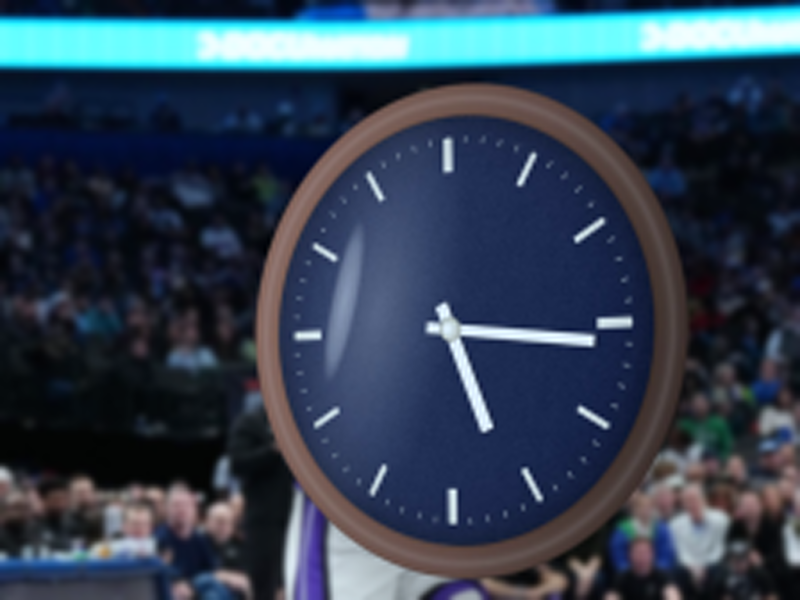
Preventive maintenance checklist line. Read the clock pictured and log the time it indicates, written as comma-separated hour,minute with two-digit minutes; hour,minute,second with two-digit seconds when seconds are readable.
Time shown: 5,16
